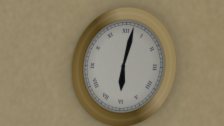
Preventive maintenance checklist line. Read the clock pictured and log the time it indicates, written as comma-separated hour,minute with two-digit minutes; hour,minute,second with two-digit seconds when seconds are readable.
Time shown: 6,02
